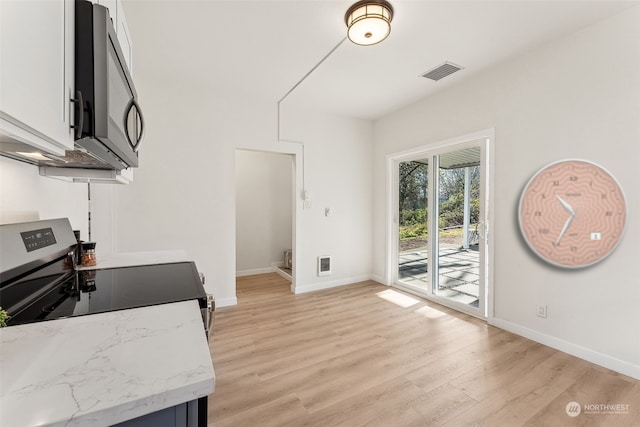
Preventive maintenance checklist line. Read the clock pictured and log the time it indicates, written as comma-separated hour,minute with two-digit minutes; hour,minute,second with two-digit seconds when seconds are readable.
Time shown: 10,35
